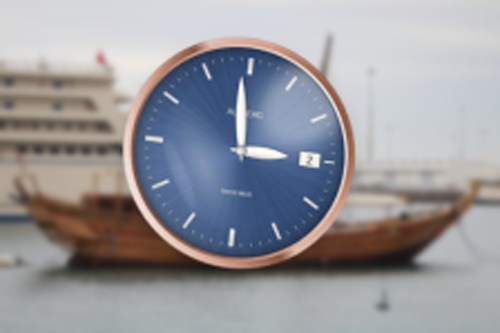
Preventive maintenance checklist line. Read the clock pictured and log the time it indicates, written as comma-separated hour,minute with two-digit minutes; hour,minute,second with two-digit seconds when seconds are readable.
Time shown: 2,59
